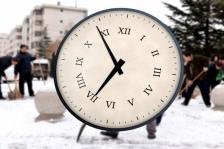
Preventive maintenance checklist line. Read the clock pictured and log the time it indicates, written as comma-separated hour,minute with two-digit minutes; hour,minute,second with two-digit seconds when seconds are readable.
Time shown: 6,54
